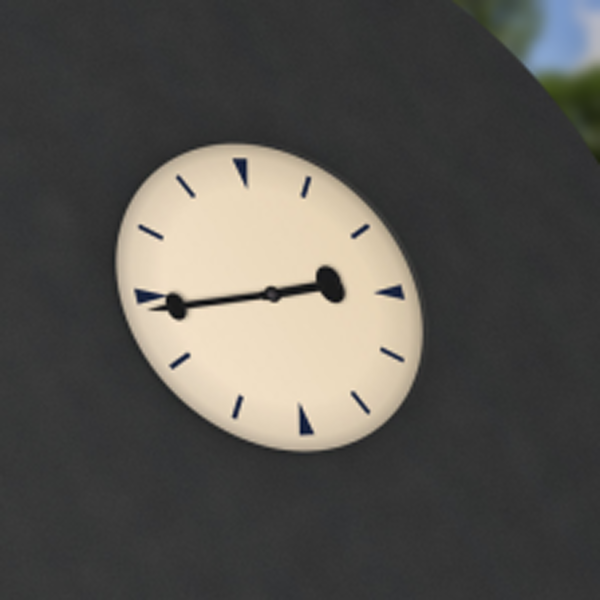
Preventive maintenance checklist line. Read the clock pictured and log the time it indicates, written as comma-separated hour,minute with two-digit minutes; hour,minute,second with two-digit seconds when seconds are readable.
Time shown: 2,44
